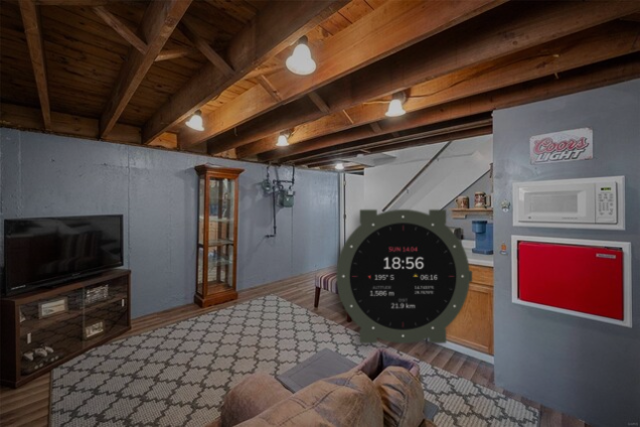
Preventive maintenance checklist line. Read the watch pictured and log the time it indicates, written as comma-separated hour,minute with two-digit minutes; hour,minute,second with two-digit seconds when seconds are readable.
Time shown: 18,56
